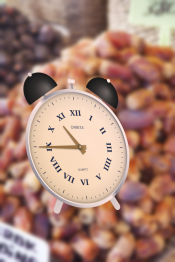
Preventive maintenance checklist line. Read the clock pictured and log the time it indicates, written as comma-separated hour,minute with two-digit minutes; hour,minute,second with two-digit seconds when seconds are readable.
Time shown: 10,45
